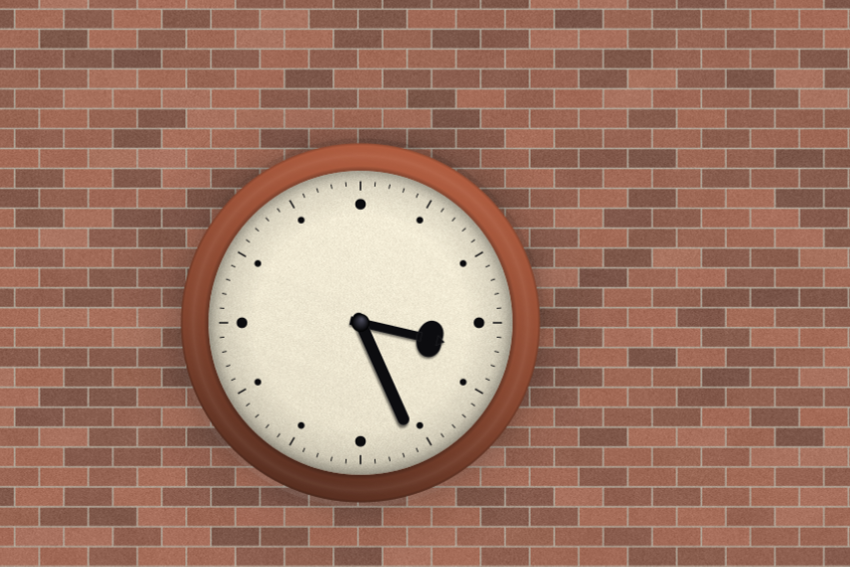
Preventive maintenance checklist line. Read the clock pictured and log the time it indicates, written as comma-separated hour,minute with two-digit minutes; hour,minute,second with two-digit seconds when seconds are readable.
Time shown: 3,26
